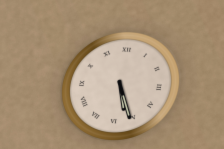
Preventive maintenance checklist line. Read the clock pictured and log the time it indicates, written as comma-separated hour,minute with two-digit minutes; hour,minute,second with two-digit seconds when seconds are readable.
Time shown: 5,26
